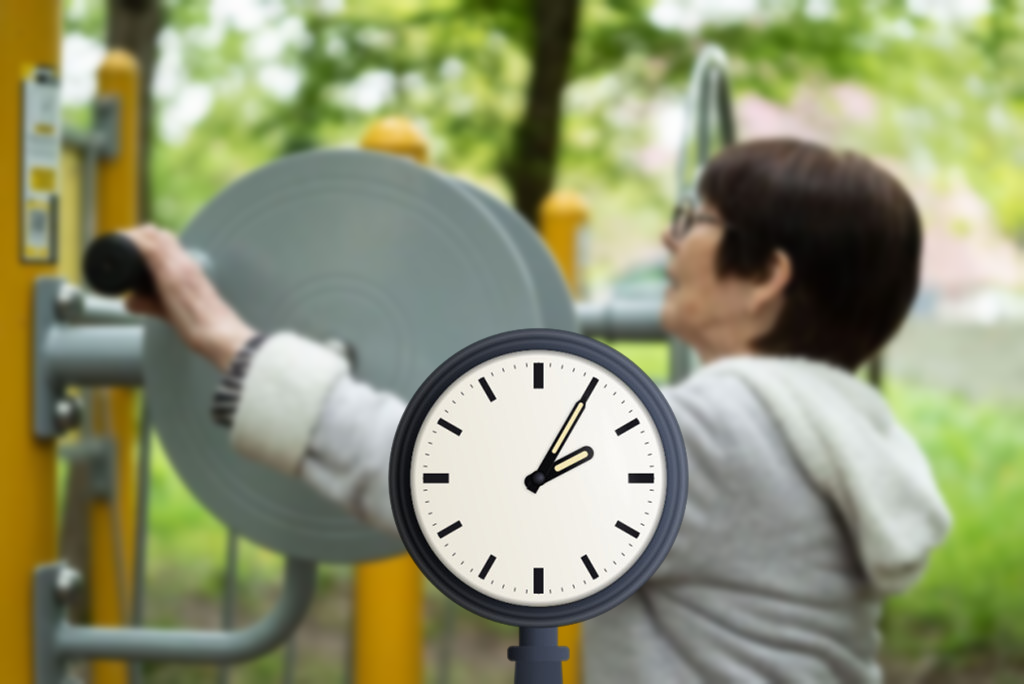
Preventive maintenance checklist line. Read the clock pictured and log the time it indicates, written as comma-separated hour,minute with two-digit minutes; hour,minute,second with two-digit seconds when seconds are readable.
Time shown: 2,05
